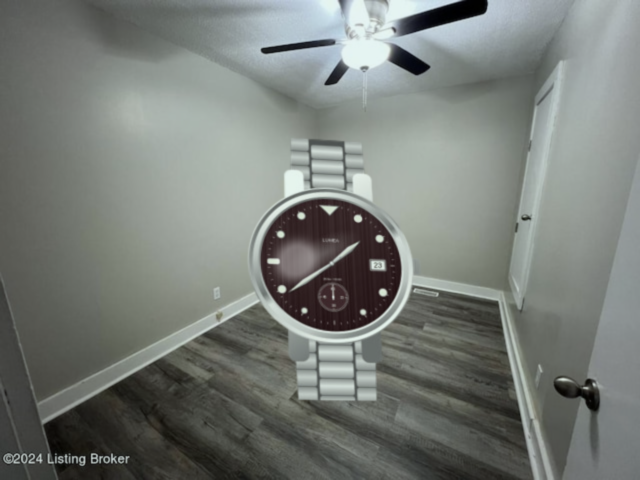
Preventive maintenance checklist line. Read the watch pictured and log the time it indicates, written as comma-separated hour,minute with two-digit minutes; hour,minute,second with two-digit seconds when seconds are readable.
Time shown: 1,39
